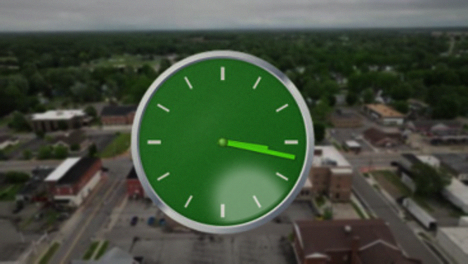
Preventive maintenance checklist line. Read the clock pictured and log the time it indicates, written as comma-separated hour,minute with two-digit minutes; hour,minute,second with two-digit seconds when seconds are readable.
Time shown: 3,17
